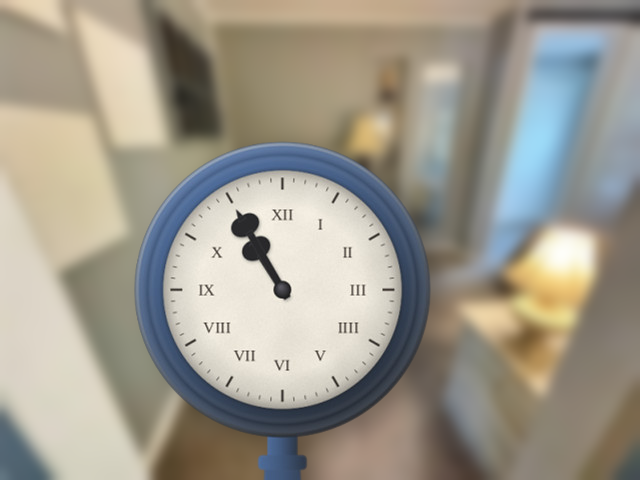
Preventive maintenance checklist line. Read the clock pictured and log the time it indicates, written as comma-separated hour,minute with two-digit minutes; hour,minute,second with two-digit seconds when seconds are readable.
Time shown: 10,55
